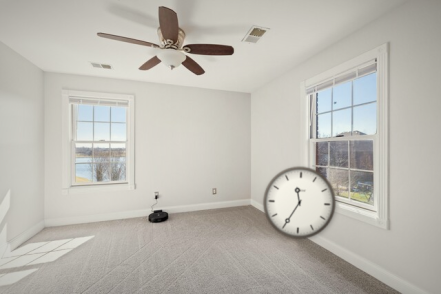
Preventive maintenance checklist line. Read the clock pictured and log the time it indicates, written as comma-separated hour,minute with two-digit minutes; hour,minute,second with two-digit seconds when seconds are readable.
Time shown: 11,35
